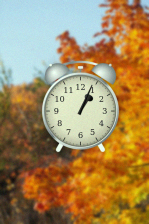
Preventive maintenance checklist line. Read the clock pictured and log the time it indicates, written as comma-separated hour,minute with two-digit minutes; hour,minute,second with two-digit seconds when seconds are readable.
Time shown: 1,04
